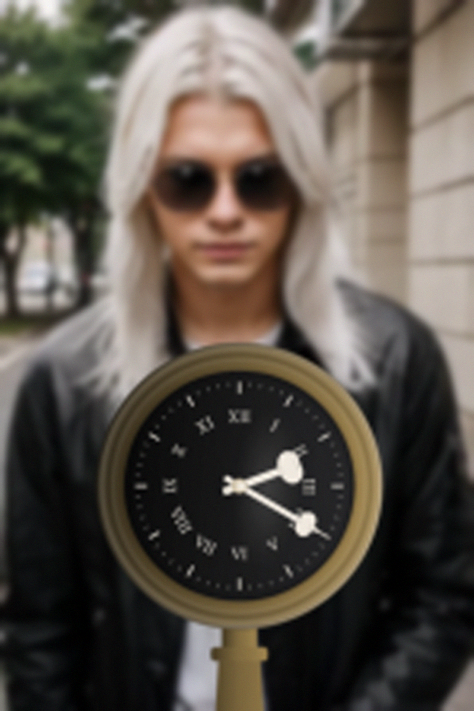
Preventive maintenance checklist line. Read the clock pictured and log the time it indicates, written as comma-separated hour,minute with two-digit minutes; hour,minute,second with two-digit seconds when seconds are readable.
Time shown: 2,20
